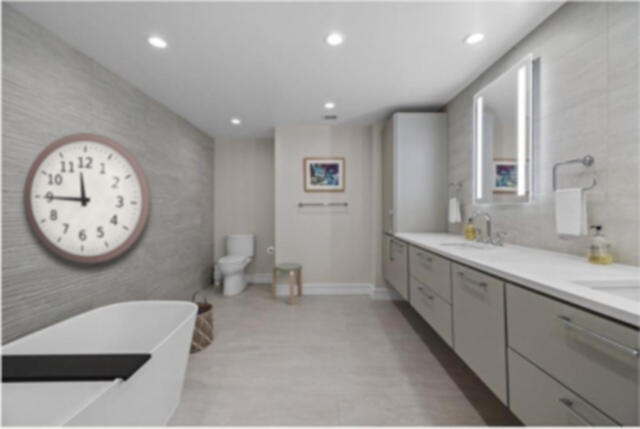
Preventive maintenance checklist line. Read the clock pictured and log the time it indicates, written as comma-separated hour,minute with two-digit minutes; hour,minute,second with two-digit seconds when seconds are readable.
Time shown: 11,45
